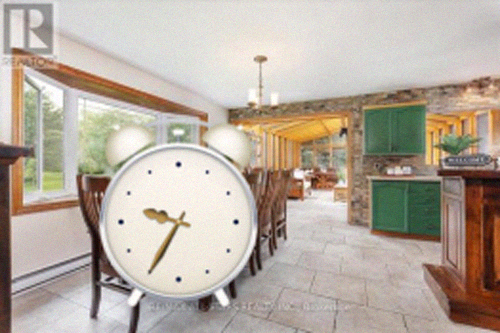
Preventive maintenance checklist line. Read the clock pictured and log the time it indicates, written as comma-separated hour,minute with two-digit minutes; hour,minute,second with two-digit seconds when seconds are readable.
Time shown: 9,35
